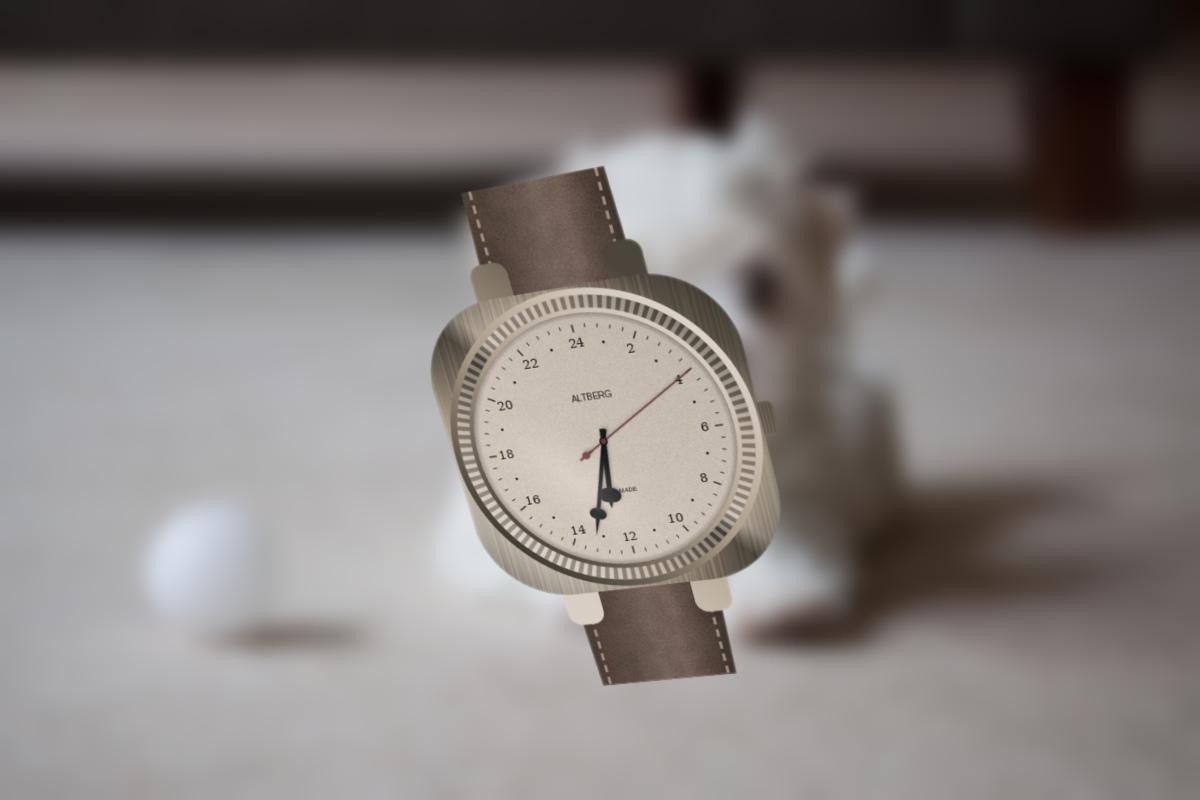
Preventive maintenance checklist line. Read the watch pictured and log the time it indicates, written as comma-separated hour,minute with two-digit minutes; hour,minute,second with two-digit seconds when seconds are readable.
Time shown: 12,33,10
